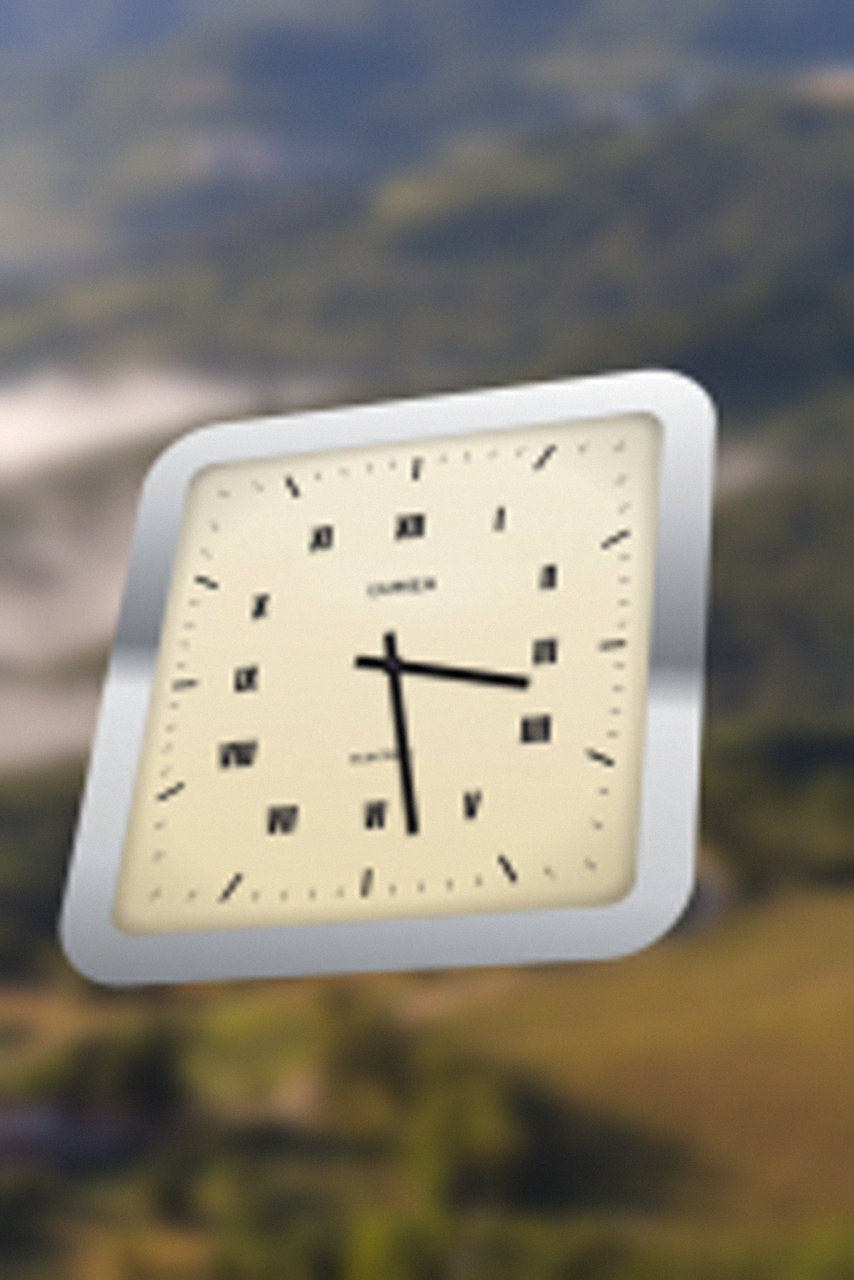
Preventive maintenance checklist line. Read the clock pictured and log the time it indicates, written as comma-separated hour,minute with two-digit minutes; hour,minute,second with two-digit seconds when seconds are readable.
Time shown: 3,28
